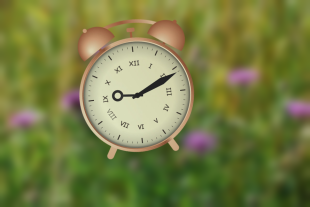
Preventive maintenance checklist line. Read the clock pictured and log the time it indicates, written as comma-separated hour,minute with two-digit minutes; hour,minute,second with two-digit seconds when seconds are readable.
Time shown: 9,11
